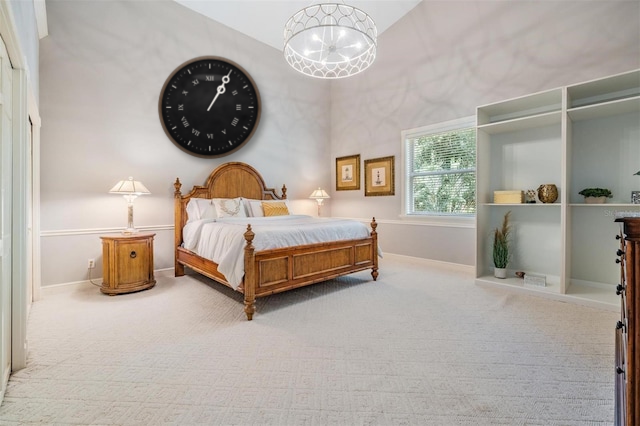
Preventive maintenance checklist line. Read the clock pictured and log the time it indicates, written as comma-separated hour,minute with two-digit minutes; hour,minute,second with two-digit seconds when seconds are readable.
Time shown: 1,05
